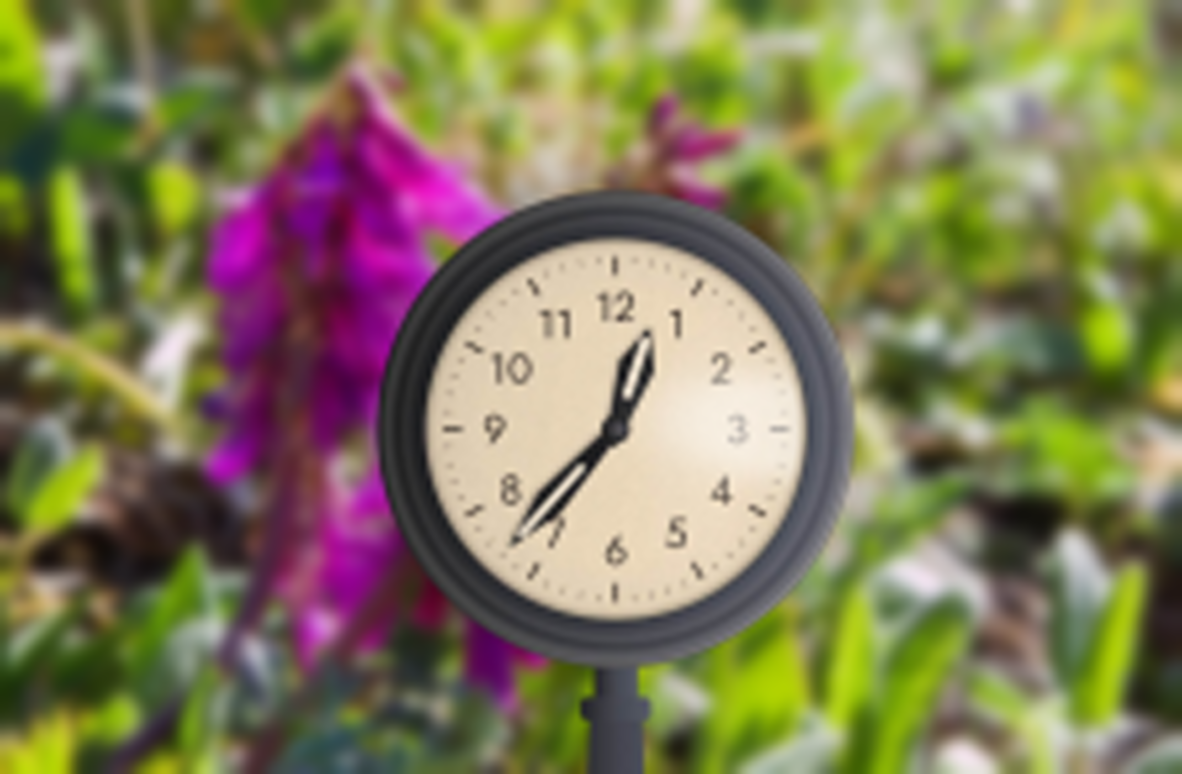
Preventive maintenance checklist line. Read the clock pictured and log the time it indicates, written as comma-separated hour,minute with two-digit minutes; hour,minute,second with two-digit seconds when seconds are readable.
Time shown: 12,37
